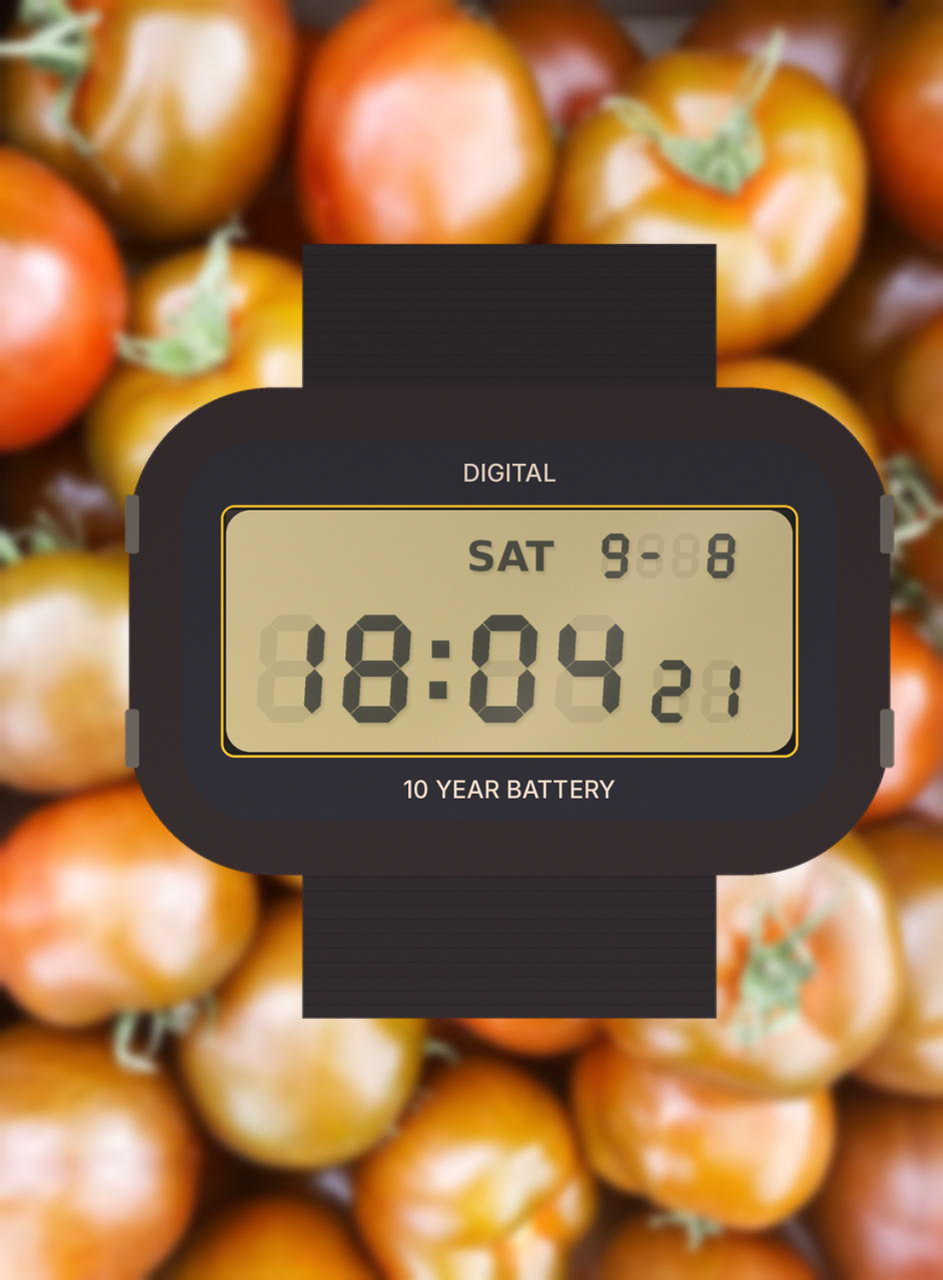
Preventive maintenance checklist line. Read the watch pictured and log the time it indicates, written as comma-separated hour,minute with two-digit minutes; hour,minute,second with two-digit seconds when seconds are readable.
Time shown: 18,04,21
